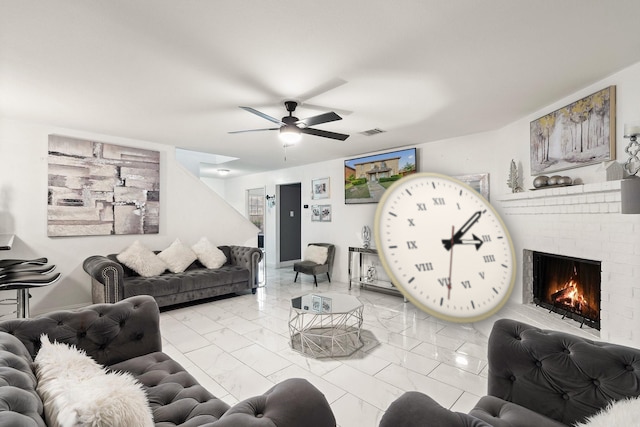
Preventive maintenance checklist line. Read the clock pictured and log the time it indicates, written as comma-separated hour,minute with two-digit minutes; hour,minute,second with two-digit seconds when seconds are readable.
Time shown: 3,09,34
